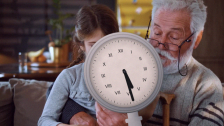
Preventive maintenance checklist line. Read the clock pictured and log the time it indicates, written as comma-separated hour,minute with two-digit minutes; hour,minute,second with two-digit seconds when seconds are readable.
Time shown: 5,29
